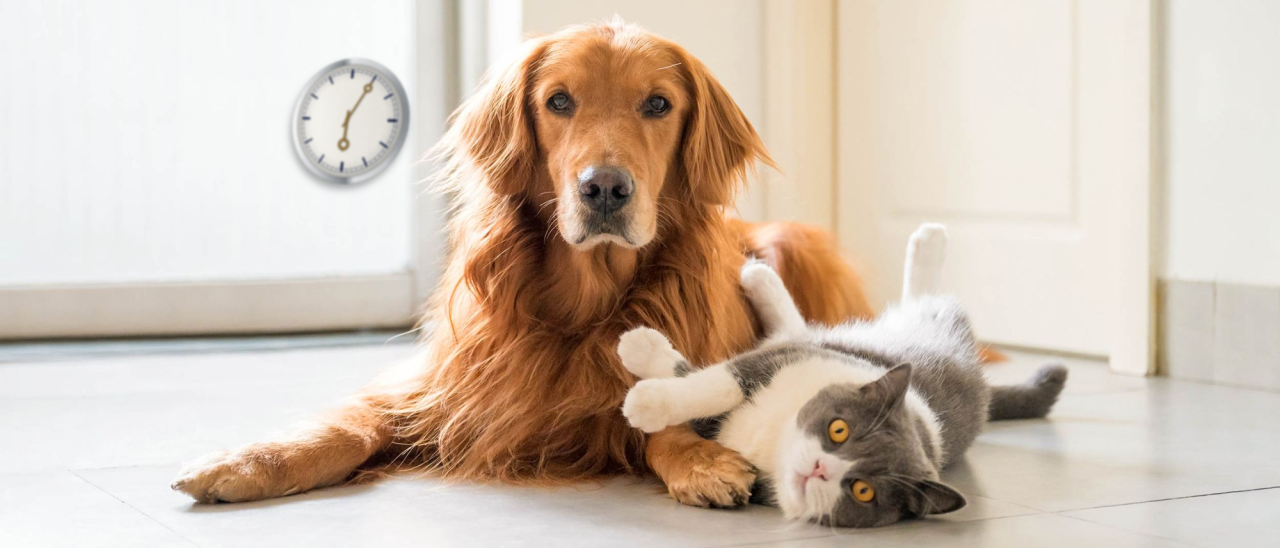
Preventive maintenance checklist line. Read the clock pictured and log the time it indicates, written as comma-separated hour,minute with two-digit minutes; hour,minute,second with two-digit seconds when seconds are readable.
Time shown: 6,05
